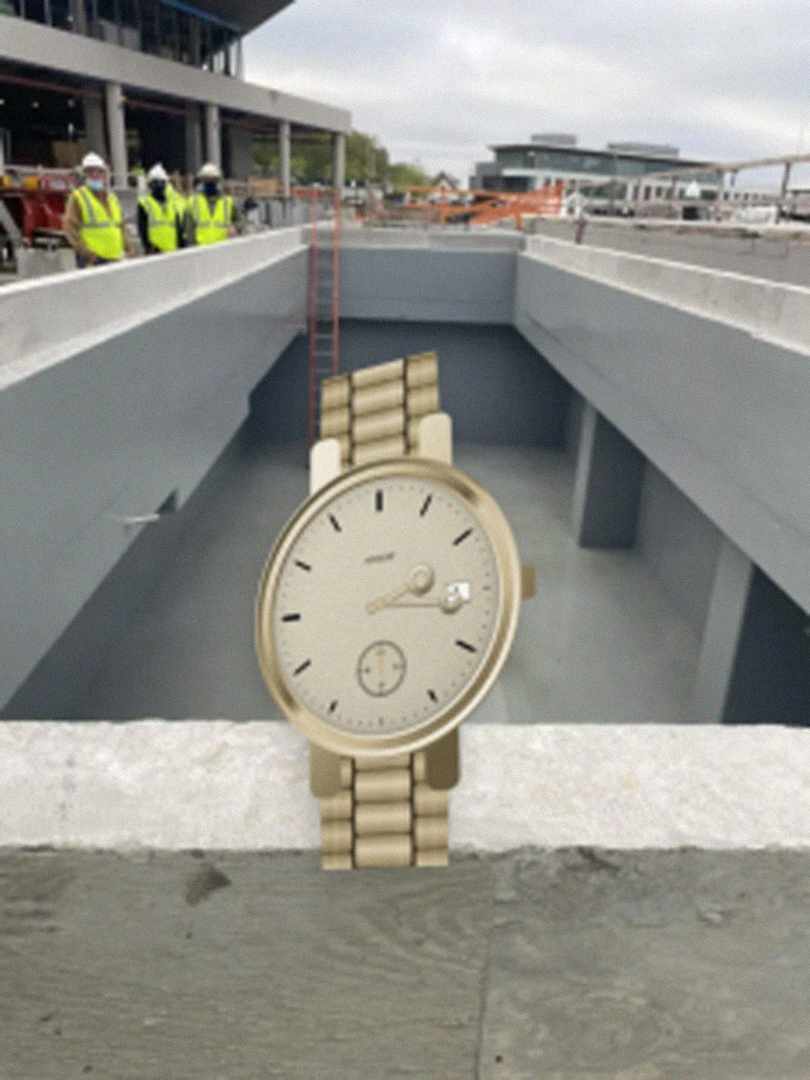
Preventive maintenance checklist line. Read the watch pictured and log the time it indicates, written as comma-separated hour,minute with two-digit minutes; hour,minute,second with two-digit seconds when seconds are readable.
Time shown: 2,16
